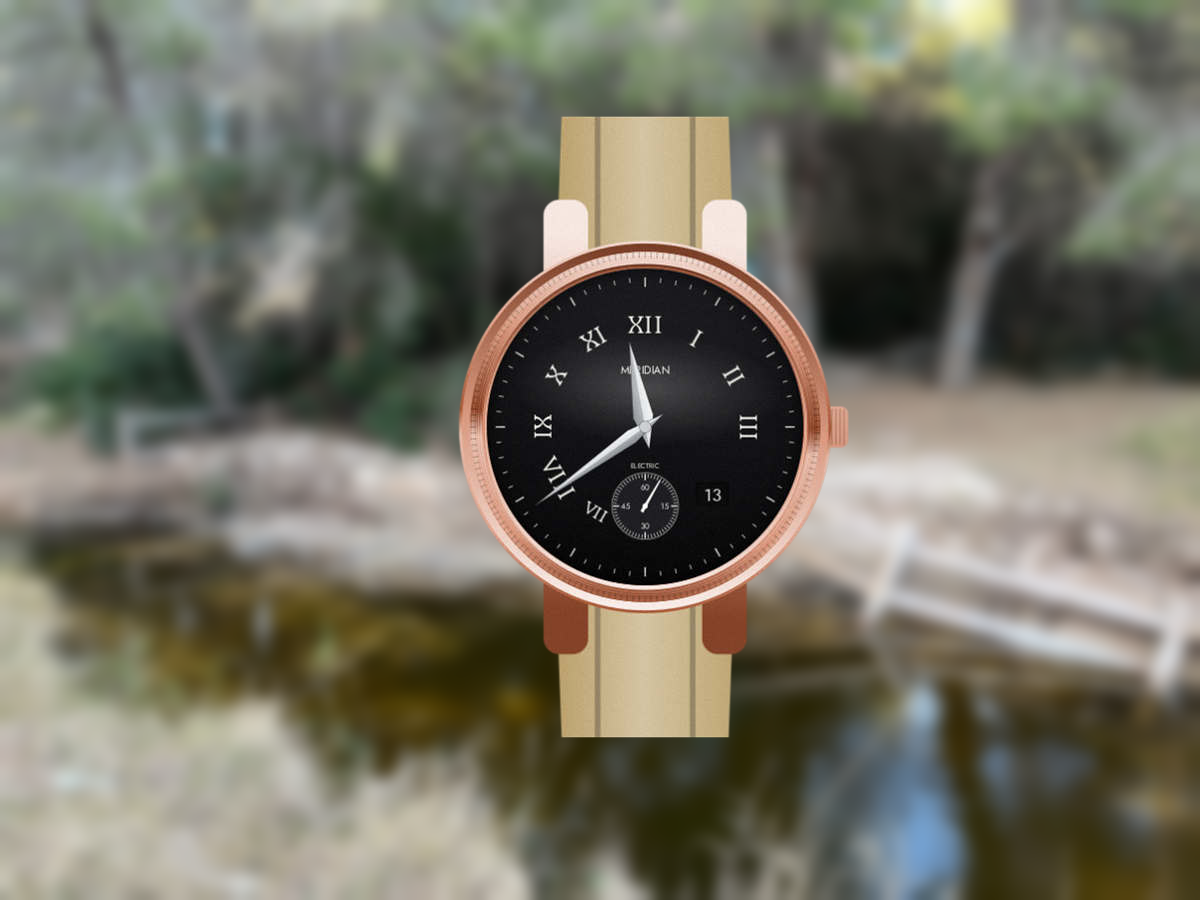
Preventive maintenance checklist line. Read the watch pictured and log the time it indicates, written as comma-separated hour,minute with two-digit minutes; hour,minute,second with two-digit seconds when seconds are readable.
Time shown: 11,39,05
